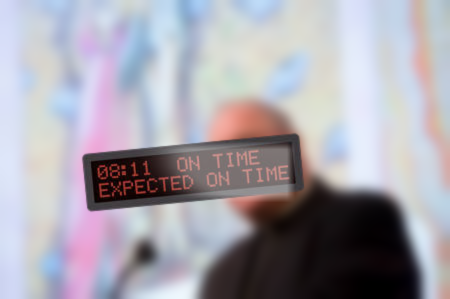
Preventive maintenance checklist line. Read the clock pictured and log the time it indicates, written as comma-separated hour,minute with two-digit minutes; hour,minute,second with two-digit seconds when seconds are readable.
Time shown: 8,11
